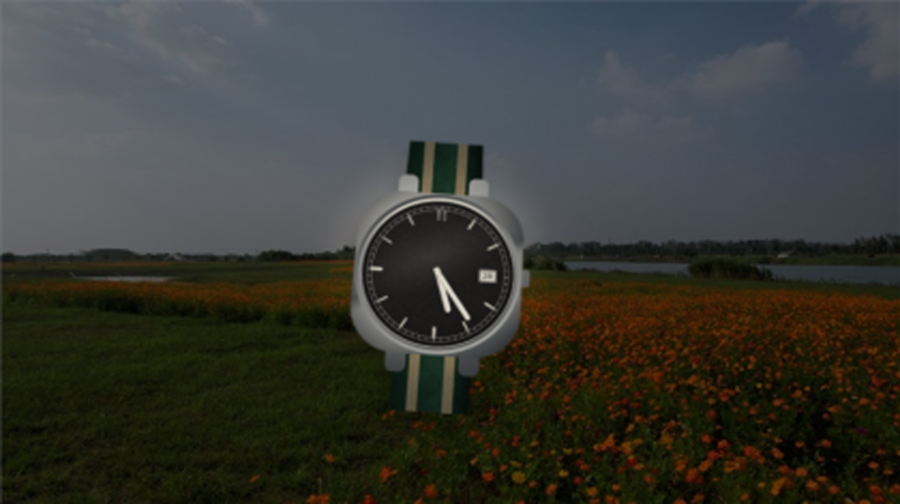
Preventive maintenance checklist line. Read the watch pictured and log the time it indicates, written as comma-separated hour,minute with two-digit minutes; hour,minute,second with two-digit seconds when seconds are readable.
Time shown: 5,24
